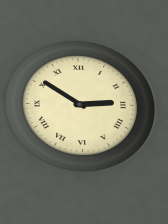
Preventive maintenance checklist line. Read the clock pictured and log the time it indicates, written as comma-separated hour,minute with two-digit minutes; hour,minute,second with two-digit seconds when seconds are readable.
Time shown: 2,51
